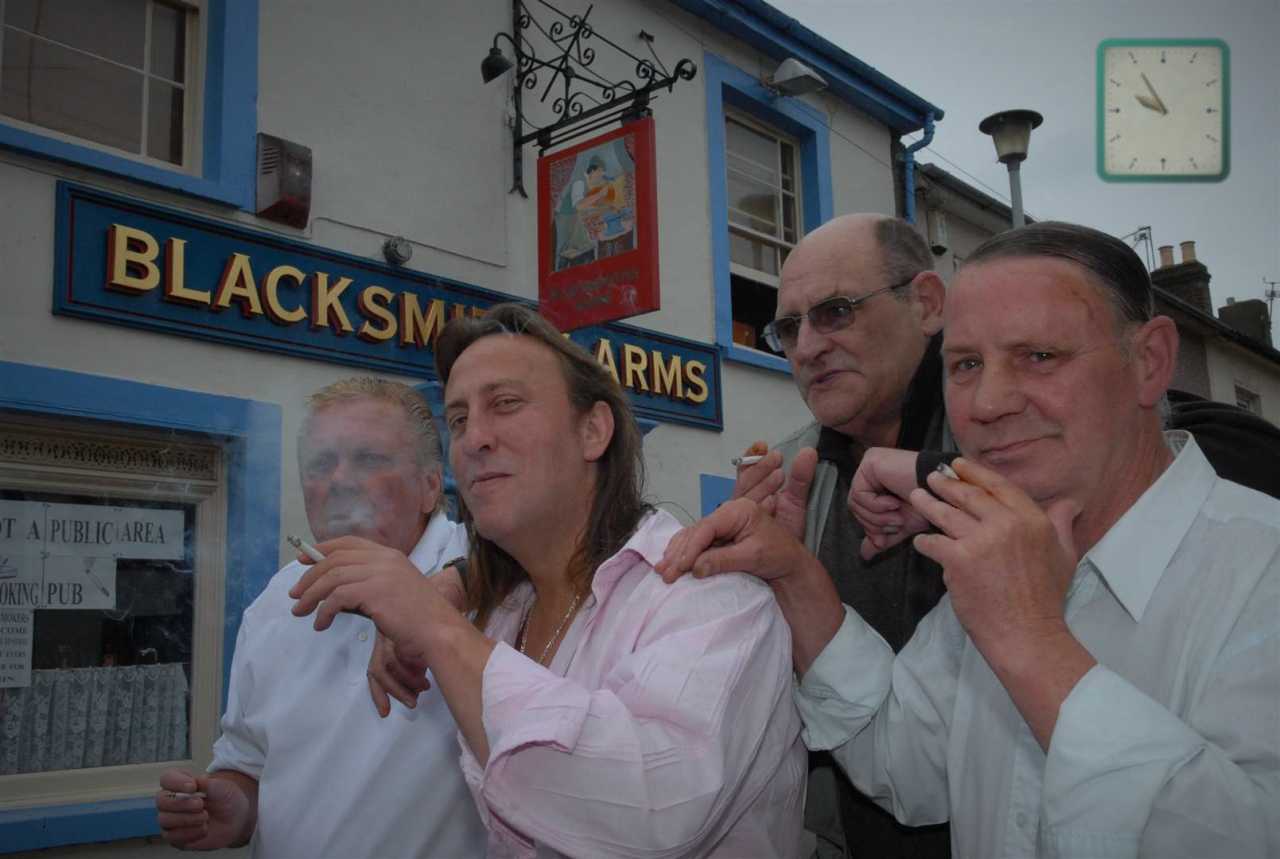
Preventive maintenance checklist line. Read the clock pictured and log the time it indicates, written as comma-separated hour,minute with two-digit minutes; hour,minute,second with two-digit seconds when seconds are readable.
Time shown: 9,55
